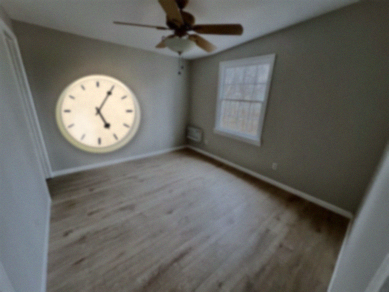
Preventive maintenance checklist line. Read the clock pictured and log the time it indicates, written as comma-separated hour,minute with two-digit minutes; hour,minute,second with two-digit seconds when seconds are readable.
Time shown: 5,05
